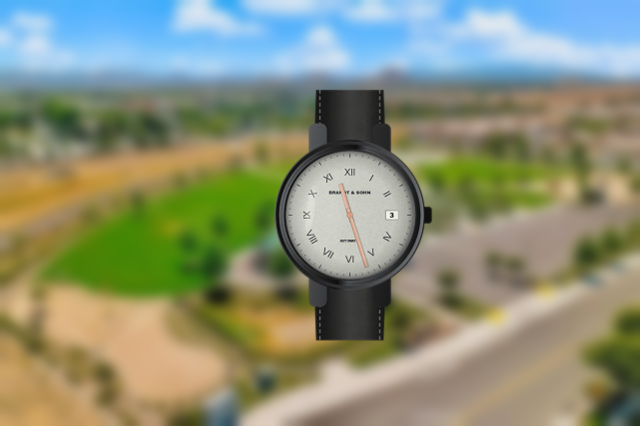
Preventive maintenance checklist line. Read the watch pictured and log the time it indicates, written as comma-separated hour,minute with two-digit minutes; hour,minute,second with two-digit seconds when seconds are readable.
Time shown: 11,27
